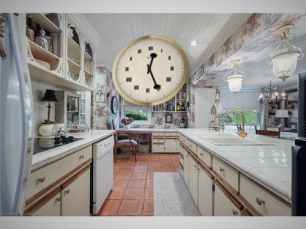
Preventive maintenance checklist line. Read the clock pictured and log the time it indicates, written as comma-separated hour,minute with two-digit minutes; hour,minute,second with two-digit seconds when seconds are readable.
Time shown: 12,26
